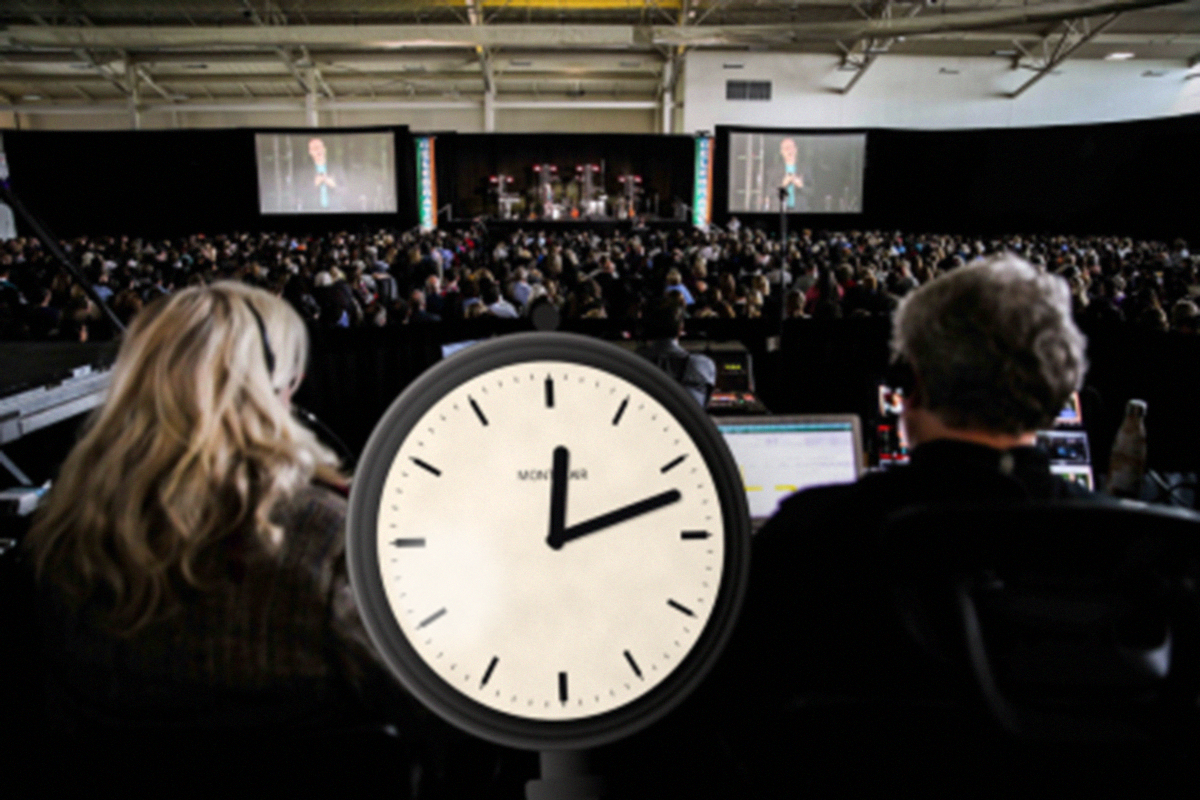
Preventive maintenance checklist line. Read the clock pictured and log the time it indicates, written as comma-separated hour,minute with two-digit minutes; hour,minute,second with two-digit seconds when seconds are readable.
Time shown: 12,12
